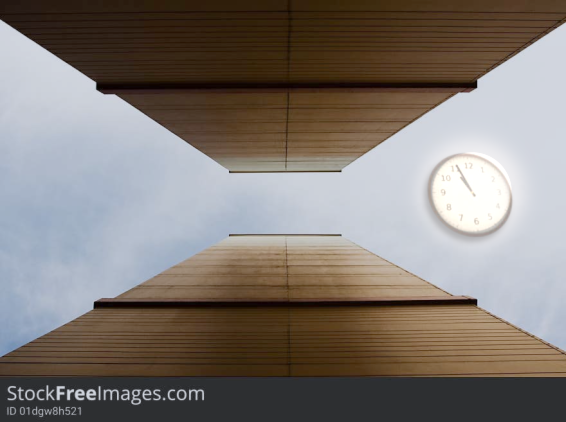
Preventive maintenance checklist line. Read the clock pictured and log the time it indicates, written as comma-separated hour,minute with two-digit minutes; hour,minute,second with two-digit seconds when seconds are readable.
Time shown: 10,56
